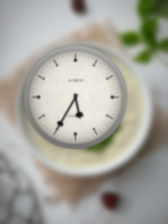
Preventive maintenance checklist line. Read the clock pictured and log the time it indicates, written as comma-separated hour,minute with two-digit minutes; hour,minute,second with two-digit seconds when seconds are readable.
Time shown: 5,35
